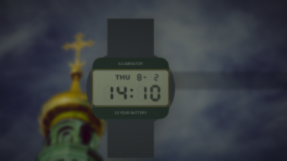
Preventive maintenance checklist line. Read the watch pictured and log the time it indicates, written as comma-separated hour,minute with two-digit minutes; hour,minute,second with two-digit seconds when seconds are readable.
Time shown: 14,10
